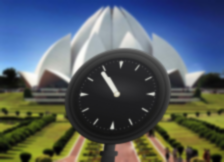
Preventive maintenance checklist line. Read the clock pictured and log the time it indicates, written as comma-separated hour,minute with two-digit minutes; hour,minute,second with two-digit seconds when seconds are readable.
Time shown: 10,54
